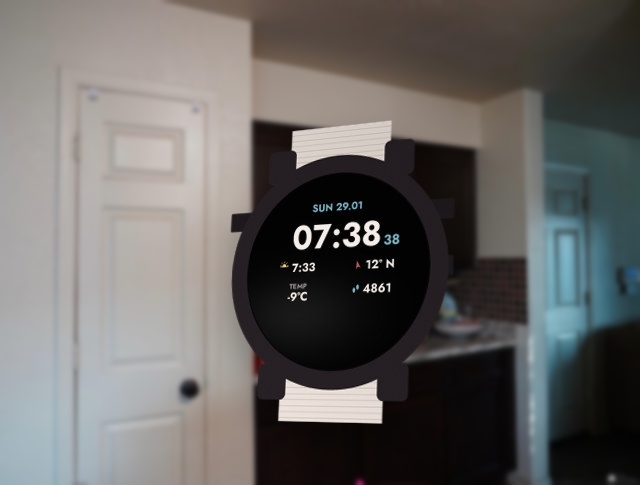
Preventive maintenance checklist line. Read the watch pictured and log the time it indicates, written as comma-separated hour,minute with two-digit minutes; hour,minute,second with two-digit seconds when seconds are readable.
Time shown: 7,38,38
